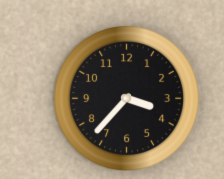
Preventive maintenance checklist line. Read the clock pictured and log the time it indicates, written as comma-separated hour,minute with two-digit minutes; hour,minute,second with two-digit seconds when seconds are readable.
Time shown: 3,37
